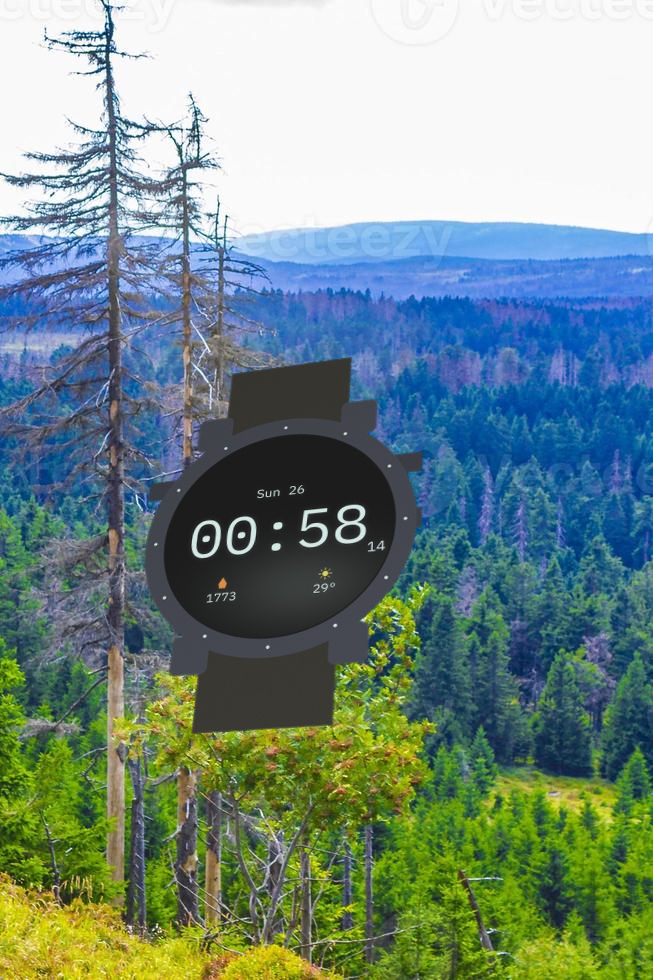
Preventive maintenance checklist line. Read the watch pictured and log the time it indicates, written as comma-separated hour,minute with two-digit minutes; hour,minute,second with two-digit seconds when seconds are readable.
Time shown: 0,58,14
